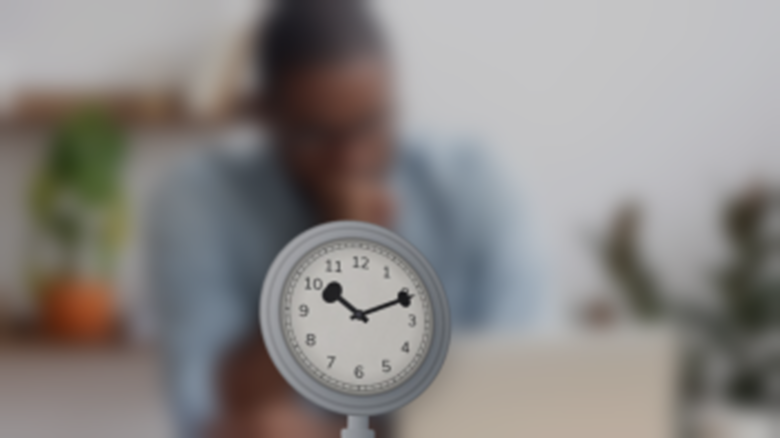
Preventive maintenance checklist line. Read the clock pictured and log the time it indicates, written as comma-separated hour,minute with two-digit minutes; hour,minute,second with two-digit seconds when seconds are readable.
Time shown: 10,11
